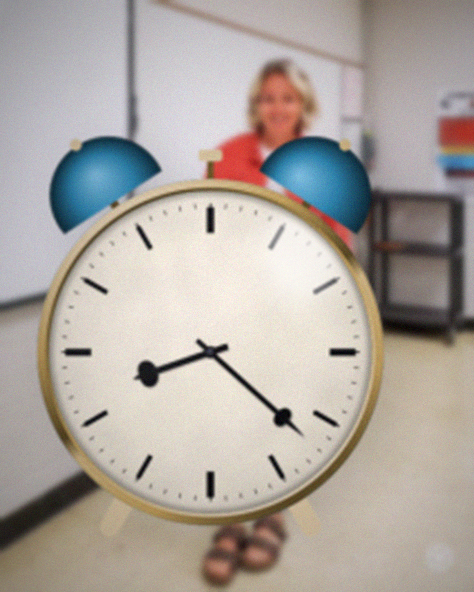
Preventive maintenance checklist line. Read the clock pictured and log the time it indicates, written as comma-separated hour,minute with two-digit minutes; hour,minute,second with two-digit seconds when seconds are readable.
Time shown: 8,22
